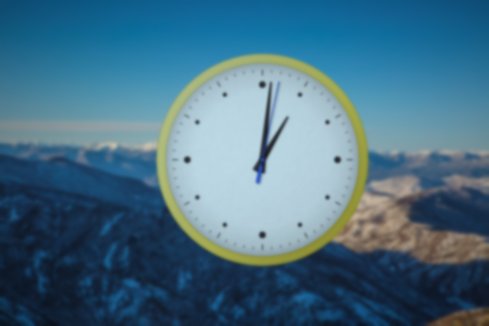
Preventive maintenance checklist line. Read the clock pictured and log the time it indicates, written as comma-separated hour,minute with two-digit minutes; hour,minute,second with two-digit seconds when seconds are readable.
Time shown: 1,01,02
